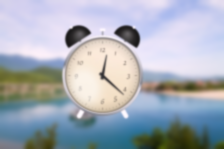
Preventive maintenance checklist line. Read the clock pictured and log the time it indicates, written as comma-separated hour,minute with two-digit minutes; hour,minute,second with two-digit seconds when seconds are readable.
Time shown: 12,22
